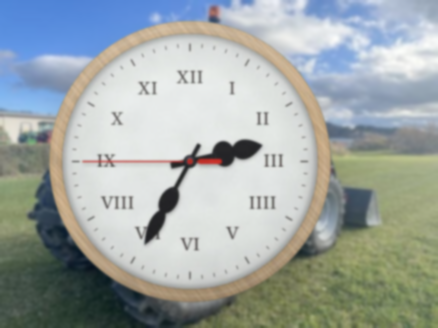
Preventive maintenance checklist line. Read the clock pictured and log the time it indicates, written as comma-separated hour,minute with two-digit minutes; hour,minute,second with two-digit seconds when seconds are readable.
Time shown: 2,34,45
